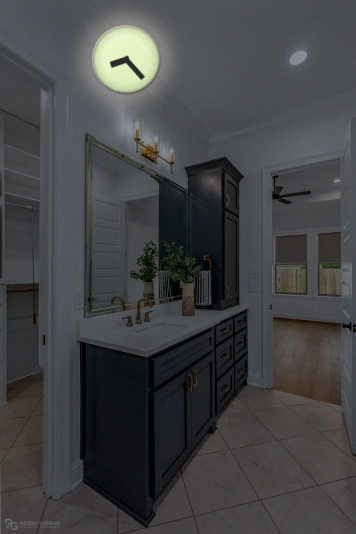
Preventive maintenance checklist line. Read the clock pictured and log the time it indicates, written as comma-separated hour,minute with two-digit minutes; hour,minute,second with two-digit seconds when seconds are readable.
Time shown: 8,23
